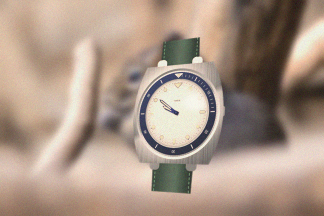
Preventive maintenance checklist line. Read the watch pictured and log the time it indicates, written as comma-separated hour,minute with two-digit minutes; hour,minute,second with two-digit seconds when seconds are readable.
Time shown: 9,51
